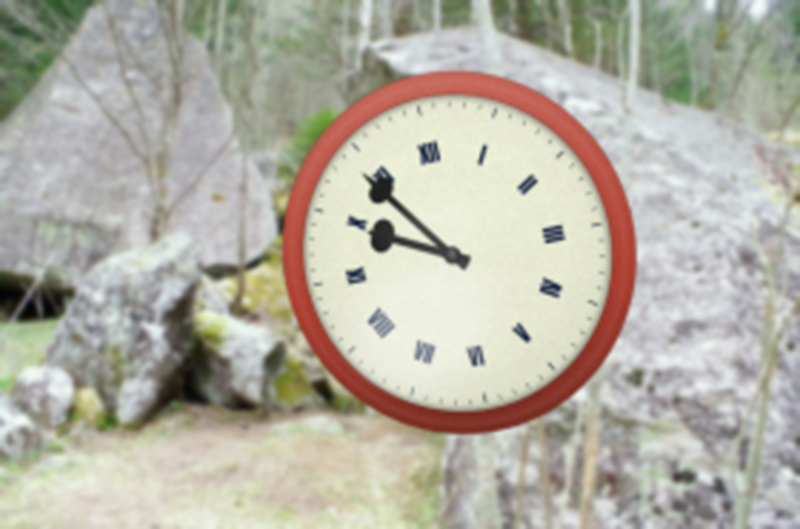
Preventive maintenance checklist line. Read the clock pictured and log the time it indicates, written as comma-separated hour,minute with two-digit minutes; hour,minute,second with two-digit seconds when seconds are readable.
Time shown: 9,54
